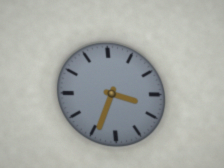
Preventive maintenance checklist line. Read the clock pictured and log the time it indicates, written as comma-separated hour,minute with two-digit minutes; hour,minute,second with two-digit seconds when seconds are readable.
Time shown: 3,34
